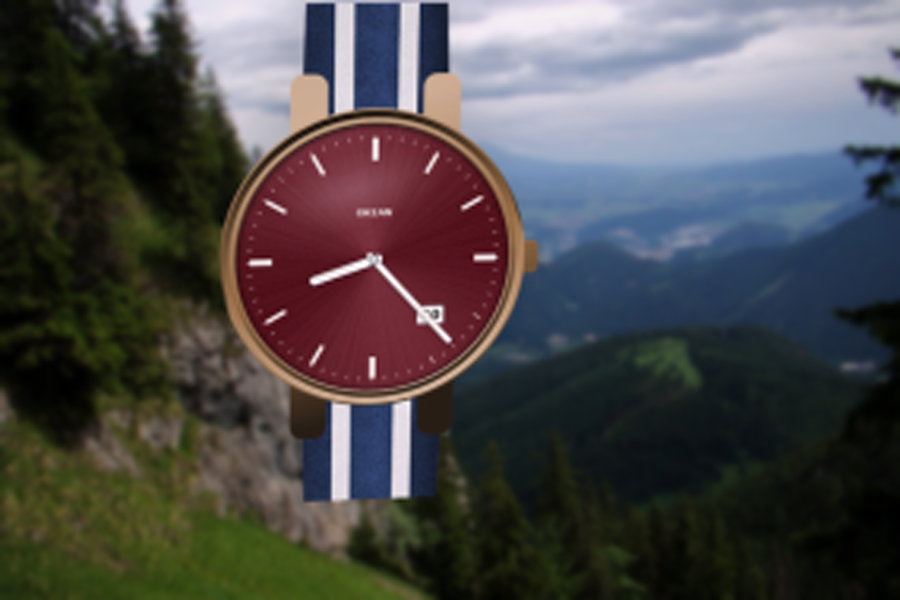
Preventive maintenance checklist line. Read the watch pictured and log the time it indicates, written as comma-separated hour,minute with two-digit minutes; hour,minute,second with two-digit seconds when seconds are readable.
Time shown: 8,23
